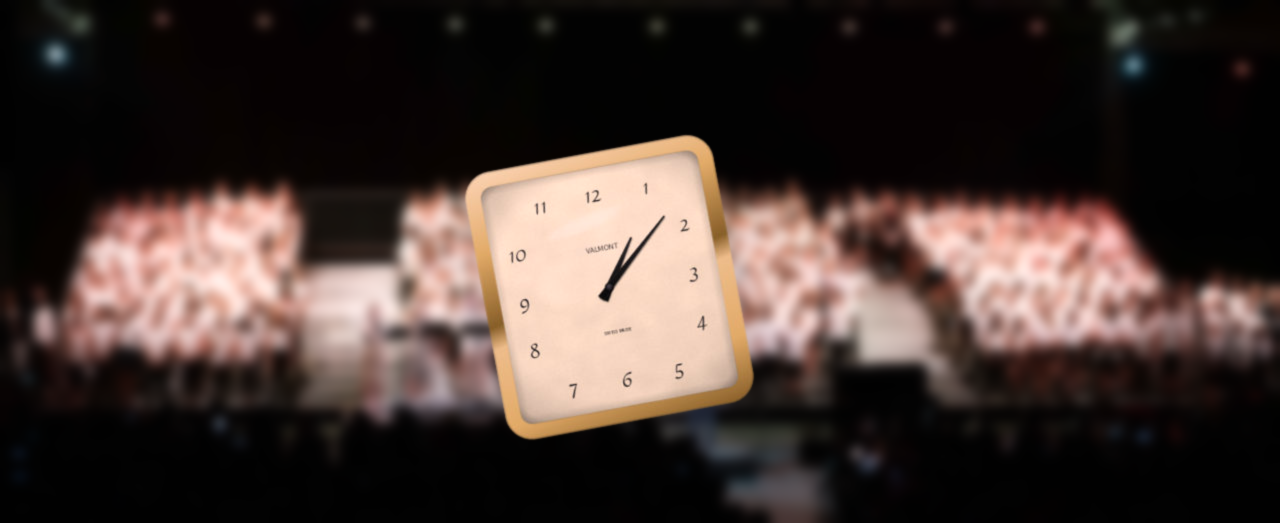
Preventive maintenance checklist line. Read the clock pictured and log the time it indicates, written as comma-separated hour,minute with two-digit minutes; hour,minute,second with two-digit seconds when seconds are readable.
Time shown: 1,08
